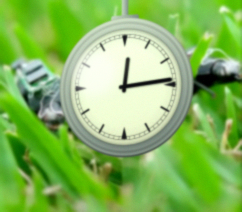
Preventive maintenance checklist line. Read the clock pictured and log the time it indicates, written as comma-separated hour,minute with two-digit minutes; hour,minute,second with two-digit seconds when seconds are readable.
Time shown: 12,14
